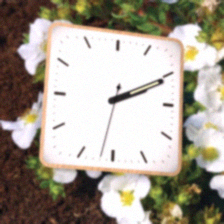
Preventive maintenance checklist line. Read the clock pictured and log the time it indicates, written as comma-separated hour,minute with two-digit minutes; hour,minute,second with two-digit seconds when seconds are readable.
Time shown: 2,10,32
